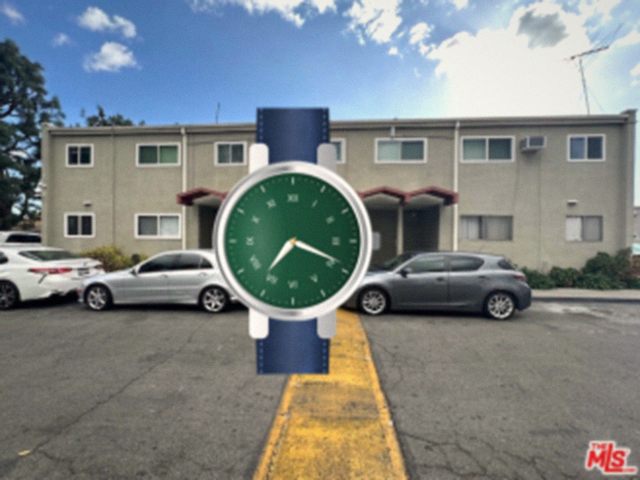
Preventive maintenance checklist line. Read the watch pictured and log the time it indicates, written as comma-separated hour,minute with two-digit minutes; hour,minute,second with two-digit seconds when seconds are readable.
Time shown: 7,19
